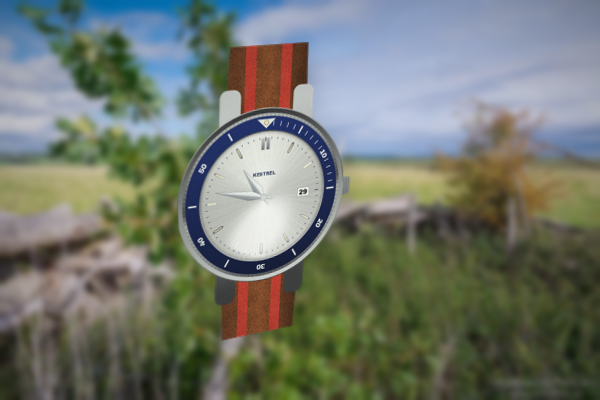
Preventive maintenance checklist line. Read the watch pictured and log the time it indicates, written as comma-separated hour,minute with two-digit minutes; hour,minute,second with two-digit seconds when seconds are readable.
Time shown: 10,47
